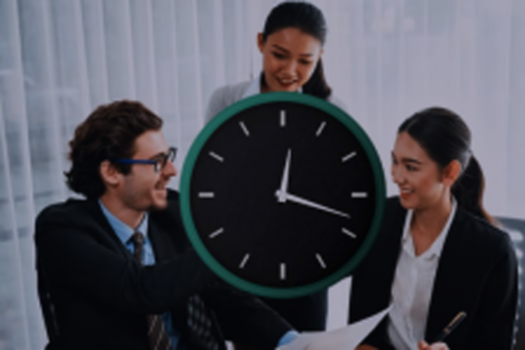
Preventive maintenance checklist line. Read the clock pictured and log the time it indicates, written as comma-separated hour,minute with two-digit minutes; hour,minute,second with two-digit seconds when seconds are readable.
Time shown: 12,18
